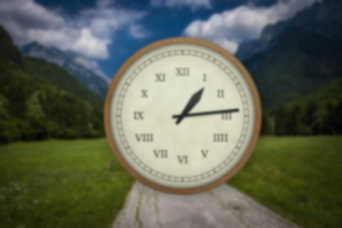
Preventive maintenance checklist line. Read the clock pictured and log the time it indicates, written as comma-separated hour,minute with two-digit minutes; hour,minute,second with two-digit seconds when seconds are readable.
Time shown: 1,14
